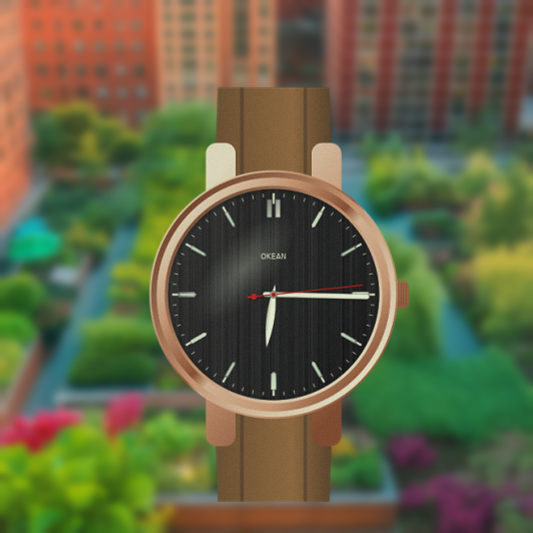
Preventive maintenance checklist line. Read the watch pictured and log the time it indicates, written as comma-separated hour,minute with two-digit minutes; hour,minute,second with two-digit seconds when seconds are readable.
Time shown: 6,15,14
